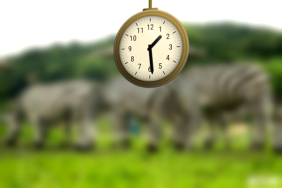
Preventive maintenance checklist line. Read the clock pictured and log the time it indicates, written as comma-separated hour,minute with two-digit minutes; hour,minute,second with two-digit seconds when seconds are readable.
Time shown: 1,29
